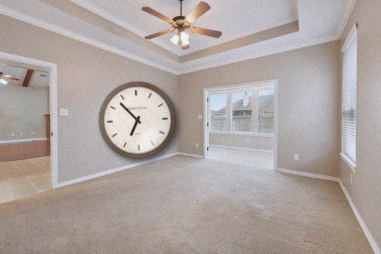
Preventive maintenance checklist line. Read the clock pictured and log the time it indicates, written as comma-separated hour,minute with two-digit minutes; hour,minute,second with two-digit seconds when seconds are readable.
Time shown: 6,53
